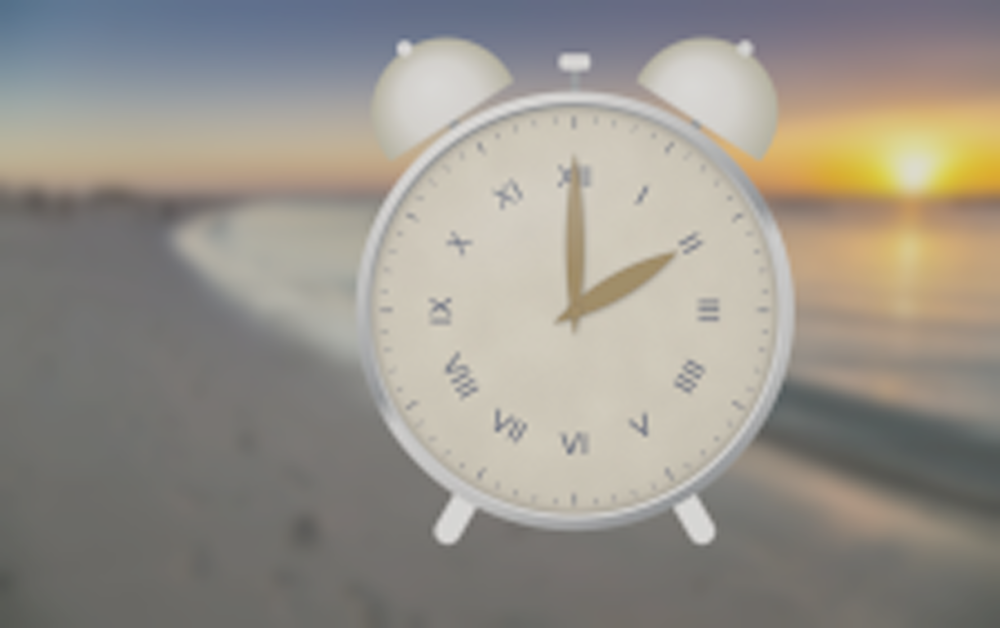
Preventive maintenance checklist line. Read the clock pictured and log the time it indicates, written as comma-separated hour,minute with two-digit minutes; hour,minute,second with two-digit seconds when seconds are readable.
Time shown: 2,00
